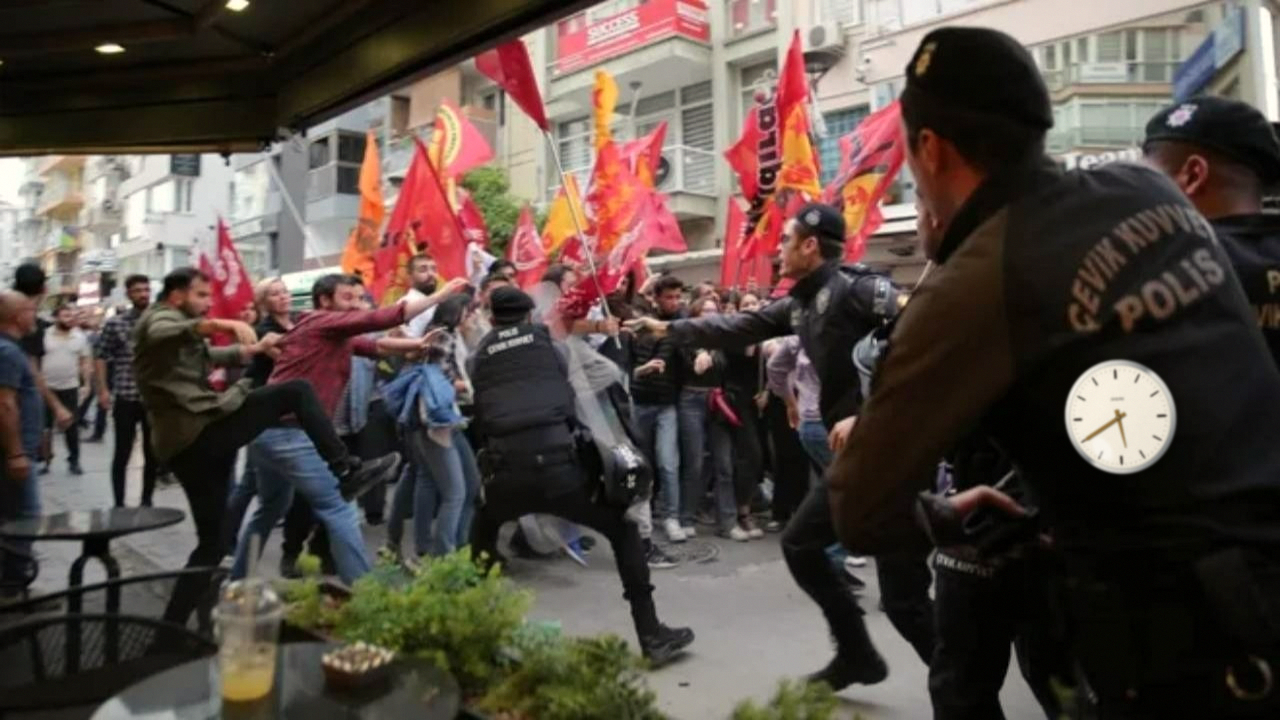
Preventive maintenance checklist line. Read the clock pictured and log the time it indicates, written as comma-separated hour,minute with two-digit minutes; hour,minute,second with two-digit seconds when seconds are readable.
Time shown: 5,40
